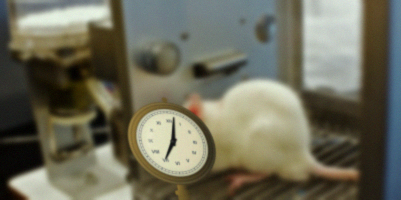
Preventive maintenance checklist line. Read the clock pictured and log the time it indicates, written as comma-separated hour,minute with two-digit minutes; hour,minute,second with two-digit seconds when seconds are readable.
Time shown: 7,02
